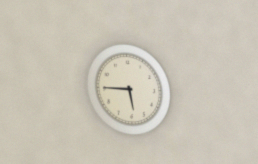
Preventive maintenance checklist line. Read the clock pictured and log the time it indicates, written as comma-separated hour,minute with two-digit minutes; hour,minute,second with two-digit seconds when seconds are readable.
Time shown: 5,45
